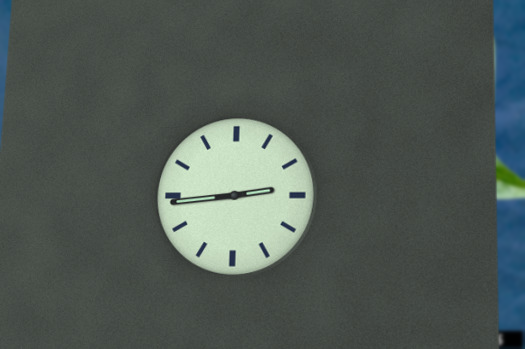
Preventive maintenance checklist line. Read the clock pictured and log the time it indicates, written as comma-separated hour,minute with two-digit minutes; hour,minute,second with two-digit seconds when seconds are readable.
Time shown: 2,44
